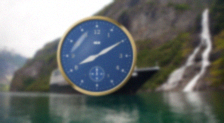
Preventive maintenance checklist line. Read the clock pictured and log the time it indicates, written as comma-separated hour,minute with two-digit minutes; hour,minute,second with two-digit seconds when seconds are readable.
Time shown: 8,10
